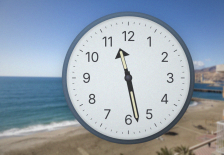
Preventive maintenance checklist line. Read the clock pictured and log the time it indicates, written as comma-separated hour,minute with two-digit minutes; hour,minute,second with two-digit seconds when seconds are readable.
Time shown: 11,28
